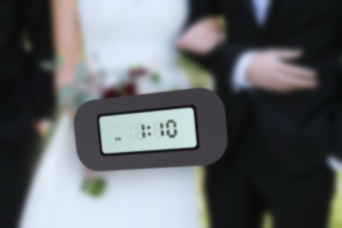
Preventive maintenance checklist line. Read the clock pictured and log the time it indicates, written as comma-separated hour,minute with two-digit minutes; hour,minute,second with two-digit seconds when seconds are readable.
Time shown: 1,10
